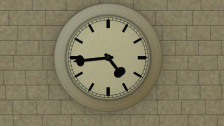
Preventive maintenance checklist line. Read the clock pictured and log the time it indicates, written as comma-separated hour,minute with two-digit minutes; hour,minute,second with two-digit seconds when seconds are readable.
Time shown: 4,44
